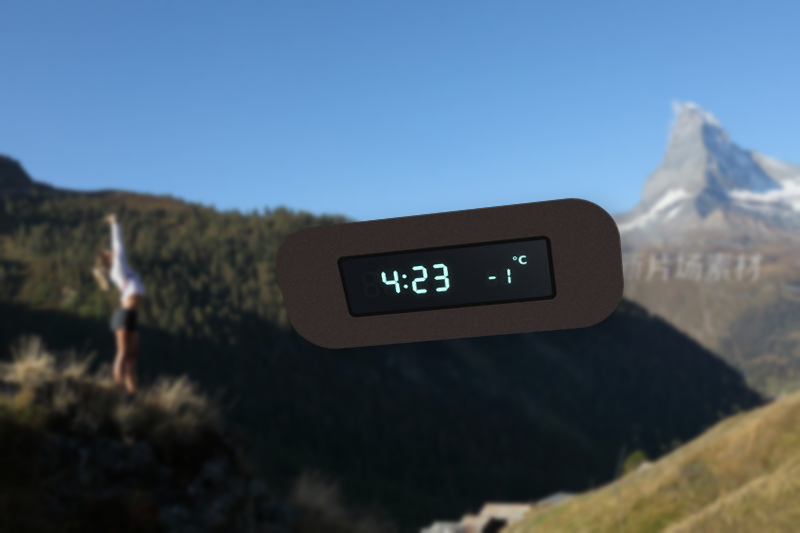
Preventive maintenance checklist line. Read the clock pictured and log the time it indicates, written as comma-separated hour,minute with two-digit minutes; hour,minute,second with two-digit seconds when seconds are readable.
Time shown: 4,23
